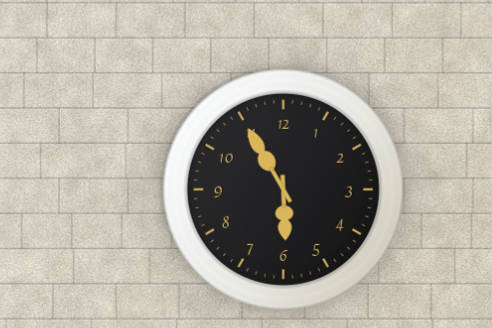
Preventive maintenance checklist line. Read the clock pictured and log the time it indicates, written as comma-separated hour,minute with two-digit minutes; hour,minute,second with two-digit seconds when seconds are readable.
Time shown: 5,55
